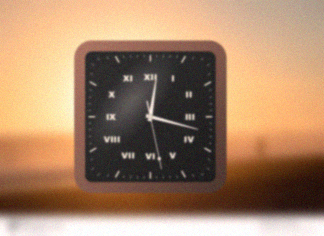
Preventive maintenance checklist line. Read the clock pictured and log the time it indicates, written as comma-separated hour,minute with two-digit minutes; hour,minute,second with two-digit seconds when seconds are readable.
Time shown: 12,17,28
